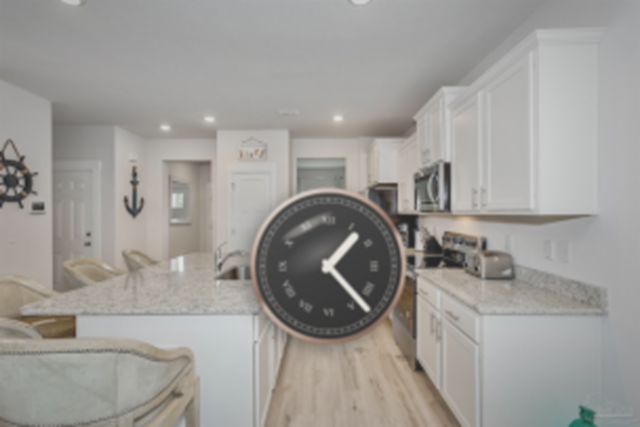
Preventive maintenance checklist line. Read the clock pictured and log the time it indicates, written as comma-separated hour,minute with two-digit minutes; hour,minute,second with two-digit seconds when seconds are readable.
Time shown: 1,23
